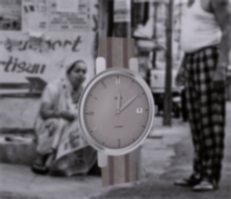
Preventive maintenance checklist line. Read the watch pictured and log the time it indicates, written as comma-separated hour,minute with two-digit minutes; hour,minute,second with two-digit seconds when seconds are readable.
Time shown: 12,09
